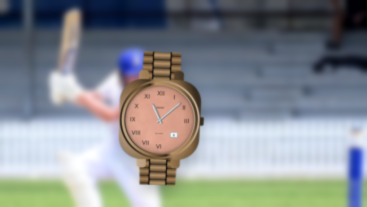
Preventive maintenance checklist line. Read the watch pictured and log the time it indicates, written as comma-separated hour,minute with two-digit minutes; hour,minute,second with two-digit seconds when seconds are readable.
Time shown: 11,08
